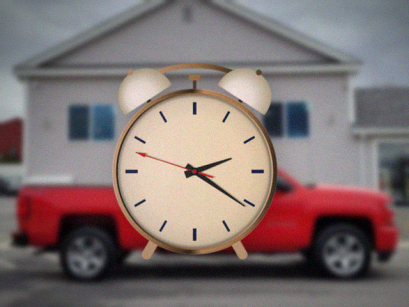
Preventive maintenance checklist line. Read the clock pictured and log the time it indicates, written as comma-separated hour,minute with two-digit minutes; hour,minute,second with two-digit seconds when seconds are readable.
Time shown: 2,20,48
